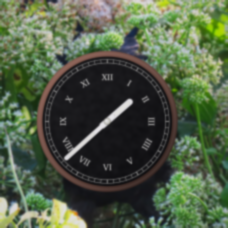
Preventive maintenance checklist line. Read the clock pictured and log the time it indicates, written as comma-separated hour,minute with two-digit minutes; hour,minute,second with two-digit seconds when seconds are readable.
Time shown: 1,38
